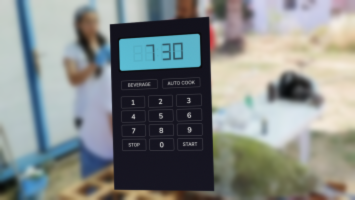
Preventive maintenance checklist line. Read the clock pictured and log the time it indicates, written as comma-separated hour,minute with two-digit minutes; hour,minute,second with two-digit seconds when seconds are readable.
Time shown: 7,30
